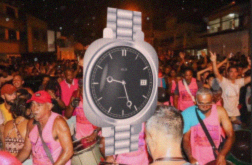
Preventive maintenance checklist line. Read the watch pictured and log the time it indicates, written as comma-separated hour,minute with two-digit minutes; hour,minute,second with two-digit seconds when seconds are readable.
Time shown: 9,27
